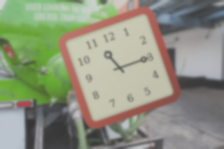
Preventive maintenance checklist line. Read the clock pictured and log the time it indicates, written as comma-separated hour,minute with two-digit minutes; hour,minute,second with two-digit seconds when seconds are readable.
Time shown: 11,15
